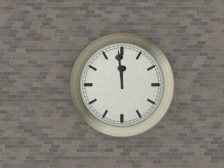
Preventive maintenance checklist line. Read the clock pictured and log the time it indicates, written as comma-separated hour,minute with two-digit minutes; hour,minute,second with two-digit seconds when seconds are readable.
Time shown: 11,59
